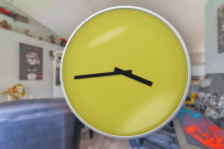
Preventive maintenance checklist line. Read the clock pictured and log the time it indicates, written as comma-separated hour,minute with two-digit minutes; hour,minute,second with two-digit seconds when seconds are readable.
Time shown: 3,44
